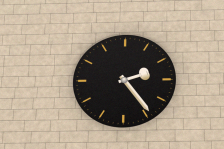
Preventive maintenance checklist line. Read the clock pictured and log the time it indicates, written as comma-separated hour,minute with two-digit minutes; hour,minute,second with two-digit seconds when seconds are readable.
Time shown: 2,24
